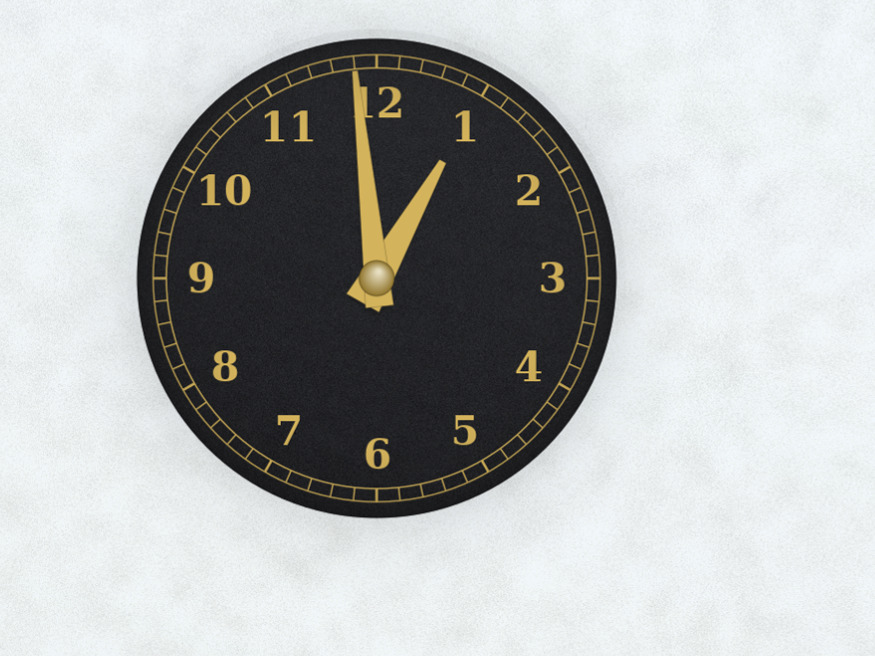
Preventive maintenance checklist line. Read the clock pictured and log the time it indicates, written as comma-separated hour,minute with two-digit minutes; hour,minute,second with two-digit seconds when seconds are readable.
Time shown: 12,59
